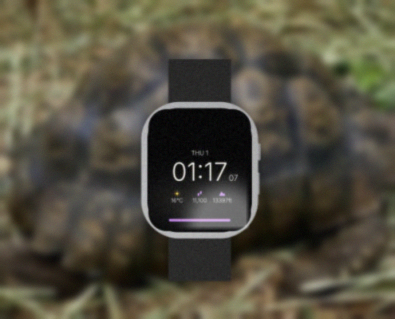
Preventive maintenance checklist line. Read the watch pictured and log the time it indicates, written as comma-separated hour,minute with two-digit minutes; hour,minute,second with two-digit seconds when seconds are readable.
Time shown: 1,17
